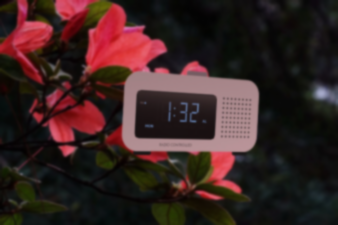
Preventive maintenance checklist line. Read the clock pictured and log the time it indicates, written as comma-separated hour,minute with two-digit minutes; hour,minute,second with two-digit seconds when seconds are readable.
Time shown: 1,32
